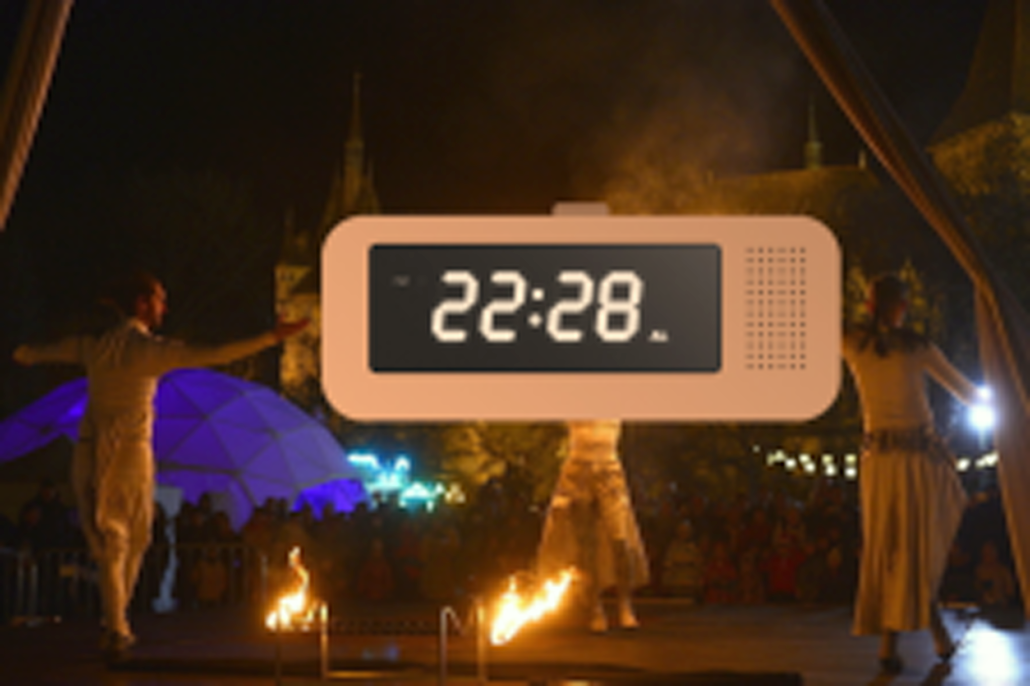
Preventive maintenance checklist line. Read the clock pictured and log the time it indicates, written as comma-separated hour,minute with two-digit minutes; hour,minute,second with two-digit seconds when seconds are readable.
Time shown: 22,28
